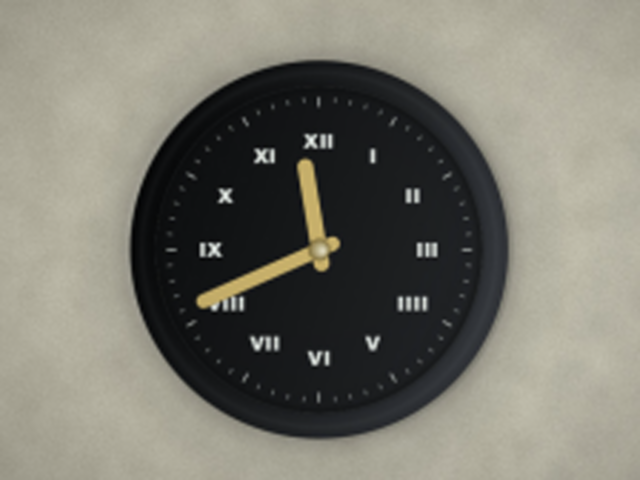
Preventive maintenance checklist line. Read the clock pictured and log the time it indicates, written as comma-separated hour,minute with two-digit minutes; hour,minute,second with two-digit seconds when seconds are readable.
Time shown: 11,41
